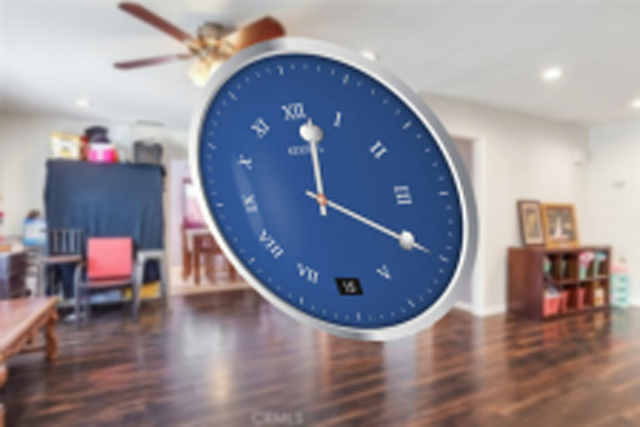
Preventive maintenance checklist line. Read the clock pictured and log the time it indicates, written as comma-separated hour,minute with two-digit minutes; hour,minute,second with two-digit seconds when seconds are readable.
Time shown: 12,20
